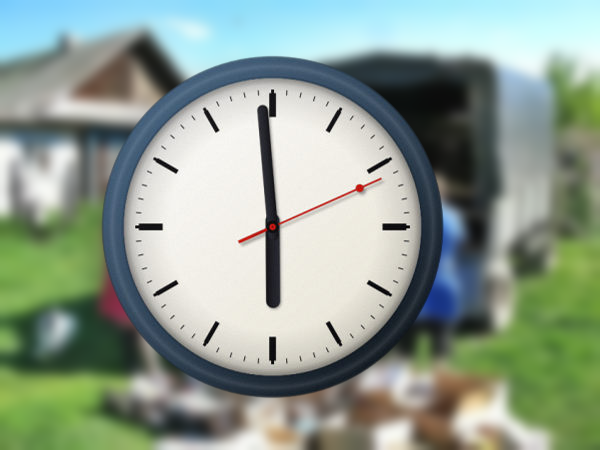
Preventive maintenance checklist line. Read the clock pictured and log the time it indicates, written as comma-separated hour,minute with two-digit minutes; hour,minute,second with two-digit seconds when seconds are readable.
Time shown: 5,59,11
